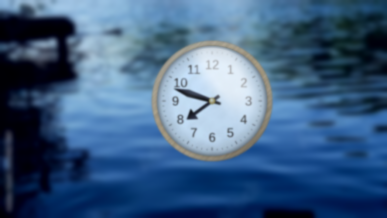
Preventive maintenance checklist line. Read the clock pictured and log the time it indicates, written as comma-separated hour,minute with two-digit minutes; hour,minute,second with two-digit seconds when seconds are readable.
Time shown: 7,48
